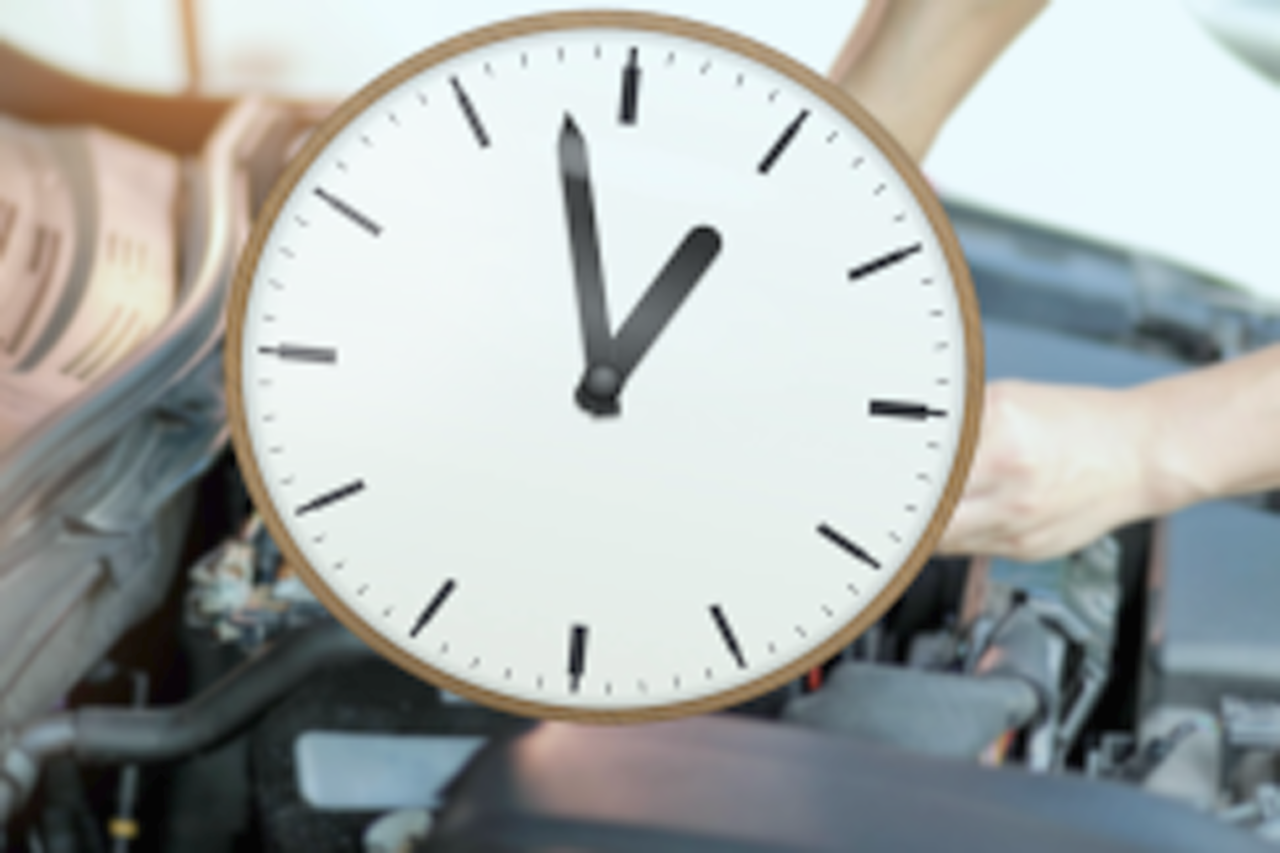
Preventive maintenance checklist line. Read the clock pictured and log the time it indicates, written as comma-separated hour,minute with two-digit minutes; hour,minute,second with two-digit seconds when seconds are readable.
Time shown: 12,58
